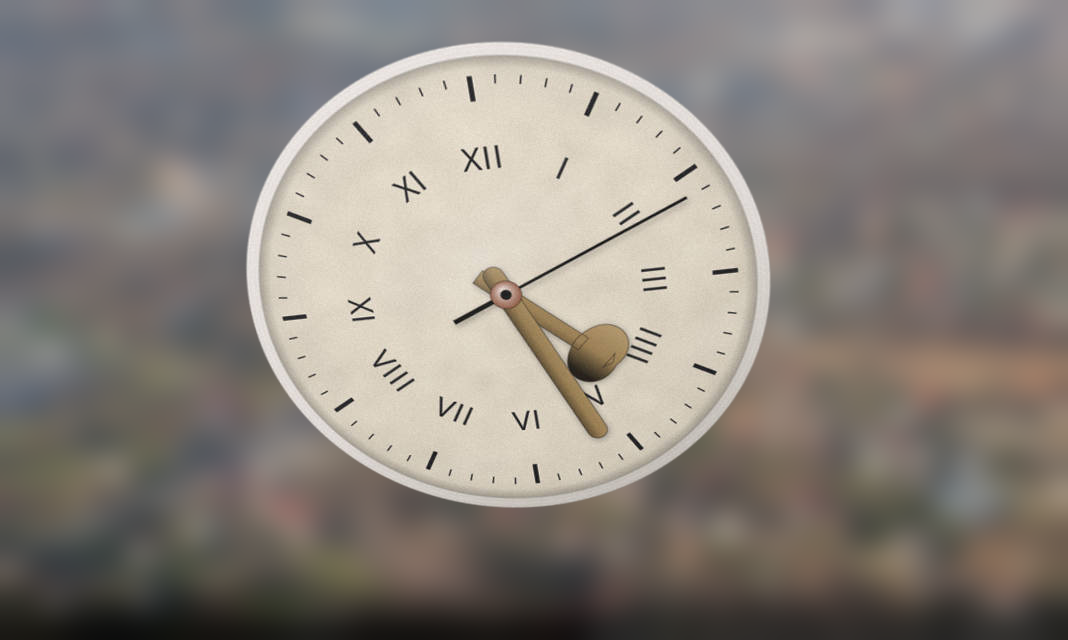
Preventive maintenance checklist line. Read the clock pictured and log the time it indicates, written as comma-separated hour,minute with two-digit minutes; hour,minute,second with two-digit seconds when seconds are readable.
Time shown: 4,26,11
